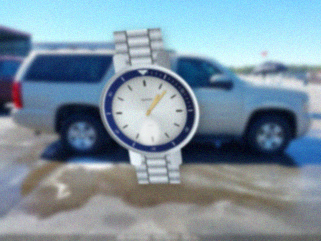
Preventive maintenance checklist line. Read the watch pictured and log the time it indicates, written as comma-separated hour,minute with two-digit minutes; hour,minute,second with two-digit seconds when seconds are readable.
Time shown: 1,07
